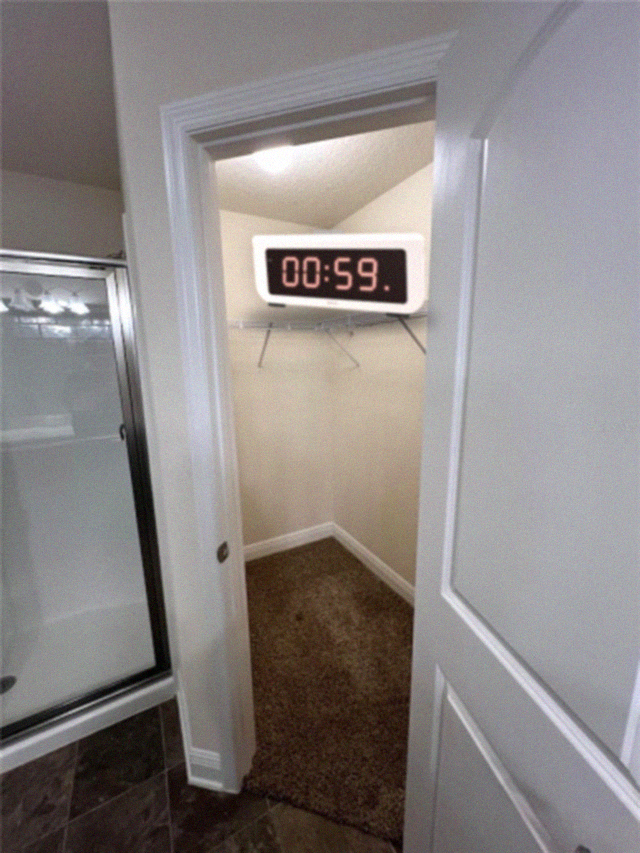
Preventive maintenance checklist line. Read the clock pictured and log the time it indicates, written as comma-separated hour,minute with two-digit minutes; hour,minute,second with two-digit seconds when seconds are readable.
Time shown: 0,59
